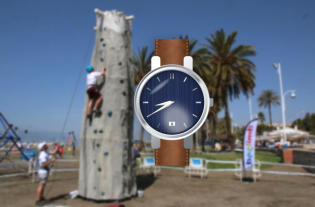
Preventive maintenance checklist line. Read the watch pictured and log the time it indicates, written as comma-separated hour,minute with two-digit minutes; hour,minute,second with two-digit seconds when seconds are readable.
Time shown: 8,40
